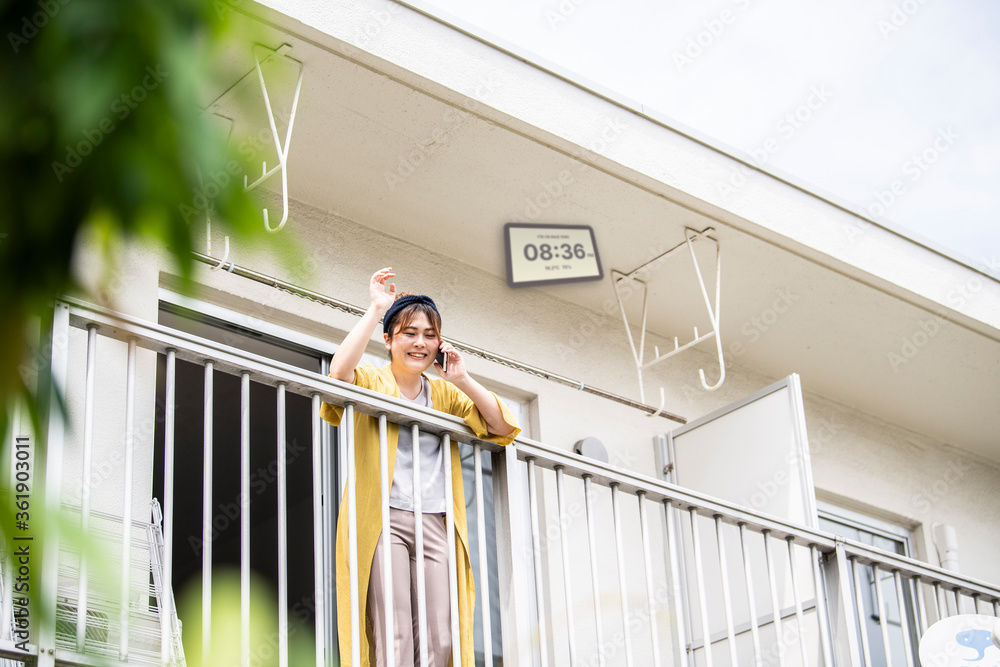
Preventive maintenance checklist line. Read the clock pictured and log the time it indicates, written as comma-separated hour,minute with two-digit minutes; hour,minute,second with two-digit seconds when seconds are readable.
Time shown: 8,36
